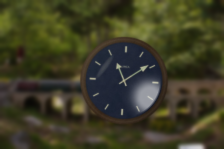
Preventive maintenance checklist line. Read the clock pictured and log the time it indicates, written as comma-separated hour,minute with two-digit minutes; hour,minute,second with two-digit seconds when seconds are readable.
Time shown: 11,09
